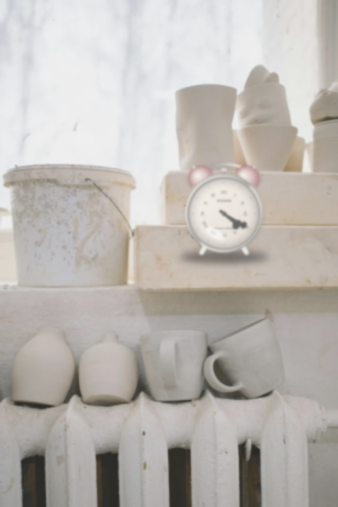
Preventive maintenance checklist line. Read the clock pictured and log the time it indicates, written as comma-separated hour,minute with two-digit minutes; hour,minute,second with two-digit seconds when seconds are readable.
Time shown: 4,20
